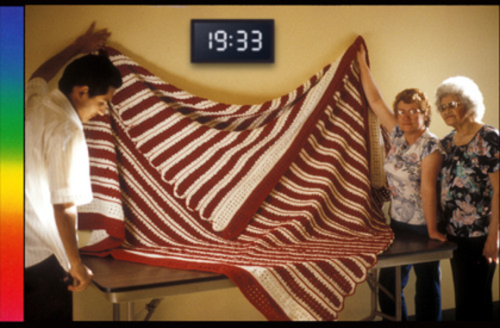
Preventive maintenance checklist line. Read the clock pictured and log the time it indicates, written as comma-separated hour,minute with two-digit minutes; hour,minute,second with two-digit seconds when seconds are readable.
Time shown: 19,33
